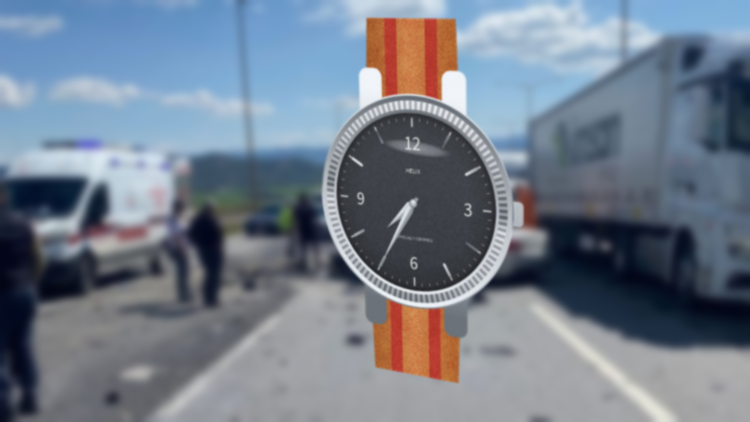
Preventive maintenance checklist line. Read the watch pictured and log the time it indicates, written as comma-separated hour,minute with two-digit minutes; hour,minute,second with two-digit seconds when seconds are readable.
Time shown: 7,35
